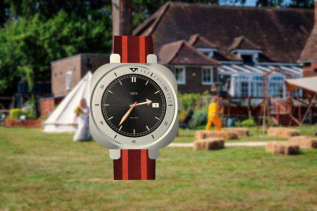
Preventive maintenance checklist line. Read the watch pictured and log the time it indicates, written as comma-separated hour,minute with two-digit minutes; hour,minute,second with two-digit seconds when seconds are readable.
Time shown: 2,36
